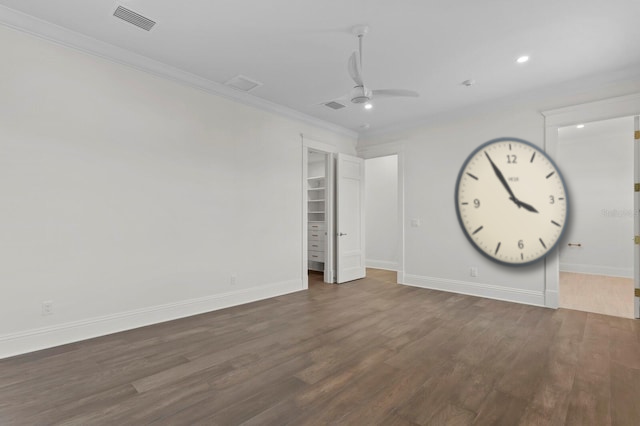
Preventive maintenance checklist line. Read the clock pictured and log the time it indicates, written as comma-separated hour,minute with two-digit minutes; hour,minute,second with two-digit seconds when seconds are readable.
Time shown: 3,55
